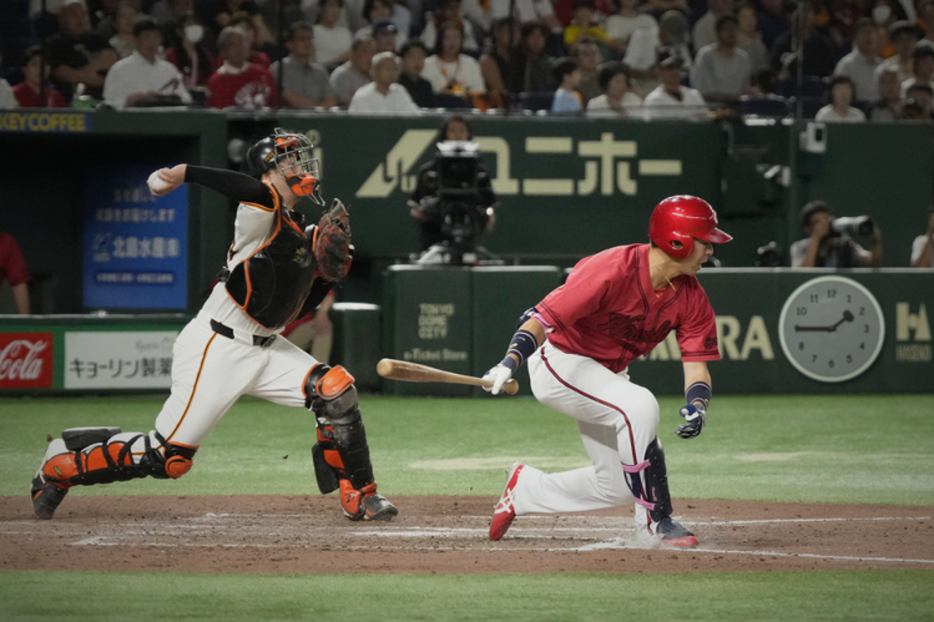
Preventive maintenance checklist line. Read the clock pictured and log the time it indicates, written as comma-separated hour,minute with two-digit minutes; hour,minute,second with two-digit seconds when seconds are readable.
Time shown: 1,45
